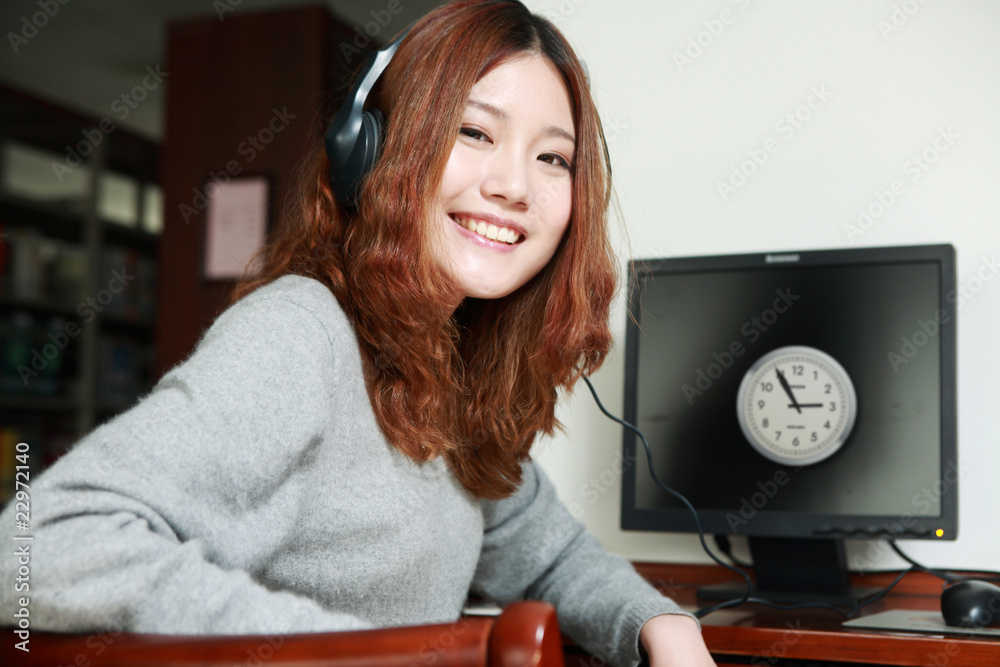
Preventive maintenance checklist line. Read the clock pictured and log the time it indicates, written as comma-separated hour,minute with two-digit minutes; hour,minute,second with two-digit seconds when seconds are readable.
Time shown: 2,55
